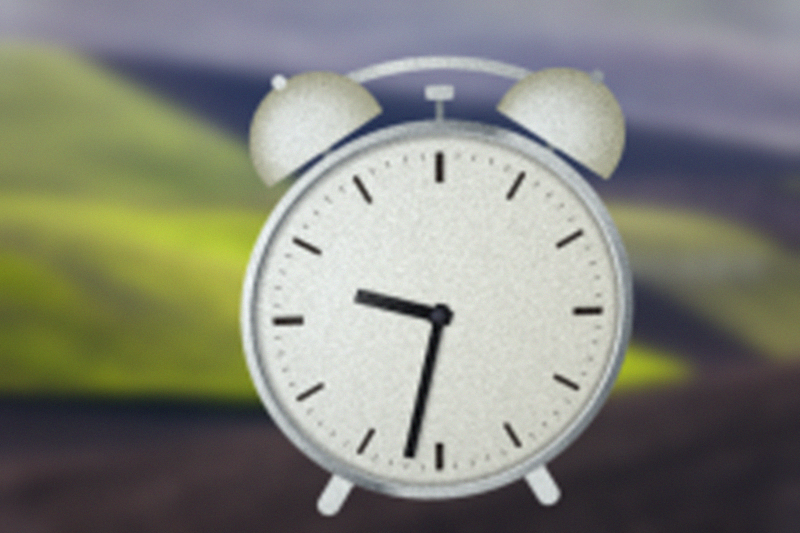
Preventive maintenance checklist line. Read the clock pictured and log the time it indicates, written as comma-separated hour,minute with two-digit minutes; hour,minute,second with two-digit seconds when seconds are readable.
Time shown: 9,32
